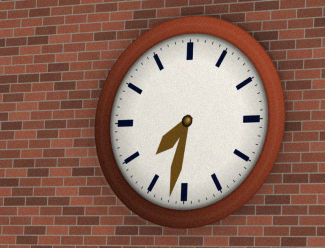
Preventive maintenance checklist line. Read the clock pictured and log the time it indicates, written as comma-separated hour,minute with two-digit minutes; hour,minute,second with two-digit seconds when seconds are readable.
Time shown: 7,32
